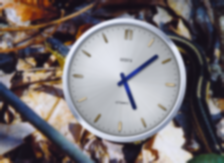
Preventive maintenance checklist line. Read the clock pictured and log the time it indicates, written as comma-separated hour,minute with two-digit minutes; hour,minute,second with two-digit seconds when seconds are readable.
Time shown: 5,08
